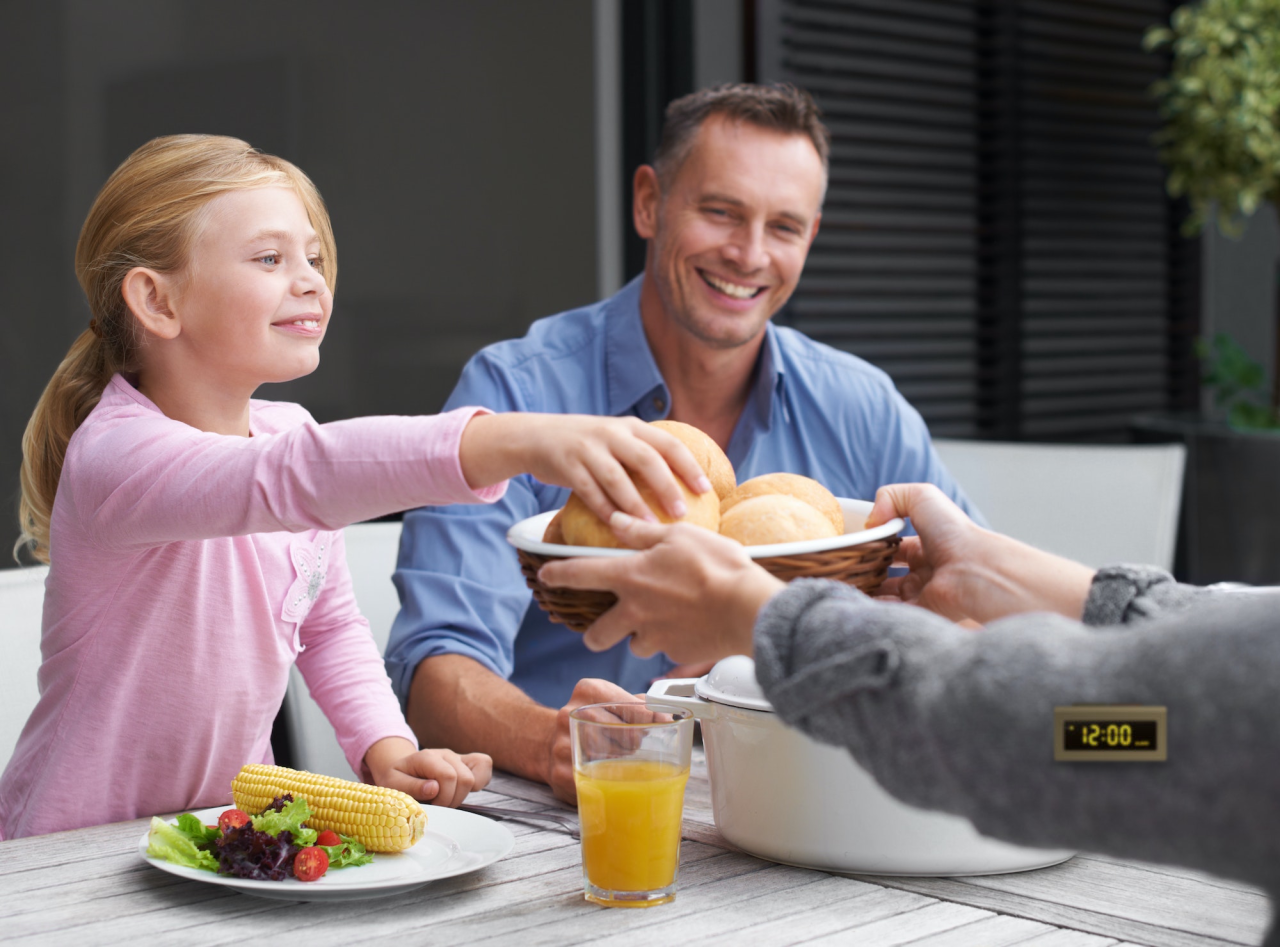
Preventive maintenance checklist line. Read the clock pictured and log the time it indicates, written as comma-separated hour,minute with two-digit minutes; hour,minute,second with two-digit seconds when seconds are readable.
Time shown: 12,00
